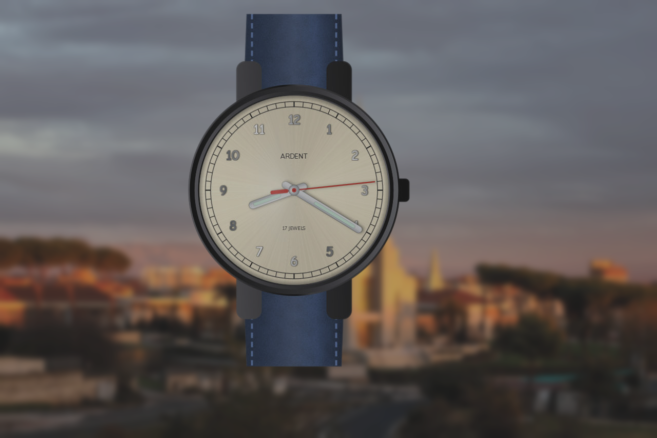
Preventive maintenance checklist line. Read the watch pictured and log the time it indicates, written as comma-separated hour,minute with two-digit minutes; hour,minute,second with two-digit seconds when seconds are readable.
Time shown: 8,20,14
